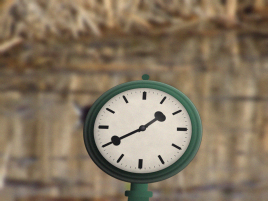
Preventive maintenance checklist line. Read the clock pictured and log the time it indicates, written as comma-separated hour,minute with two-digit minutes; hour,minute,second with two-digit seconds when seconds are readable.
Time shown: 1,40
